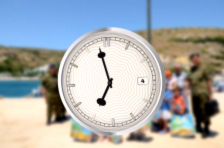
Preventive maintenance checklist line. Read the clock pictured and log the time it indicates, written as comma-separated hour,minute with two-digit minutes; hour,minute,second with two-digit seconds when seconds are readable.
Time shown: 6,58
